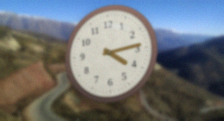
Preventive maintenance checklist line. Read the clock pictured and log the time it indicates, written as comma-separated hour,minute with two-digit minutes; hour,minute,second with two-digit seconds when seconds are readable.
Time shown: 4,14
